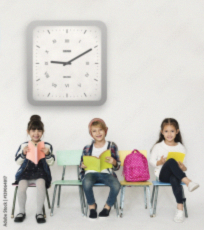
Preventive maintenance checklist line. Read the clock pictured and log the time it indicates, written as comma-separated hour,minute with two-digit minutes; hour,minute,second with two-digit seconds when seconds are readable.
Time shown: 9,10
